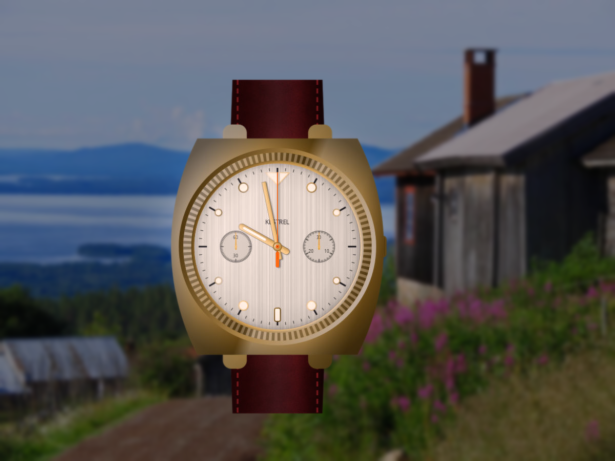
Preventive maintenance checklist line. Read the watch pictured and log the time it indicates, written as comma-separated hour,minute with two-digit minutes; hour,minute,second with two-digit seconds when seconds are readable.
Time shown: 9,58
